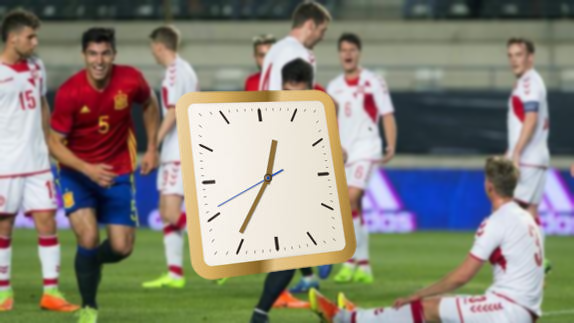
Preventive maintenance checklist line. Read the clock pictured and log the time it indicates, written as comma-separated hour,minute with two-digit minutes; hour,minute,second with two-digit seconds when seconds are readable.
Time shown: 12,35,41
